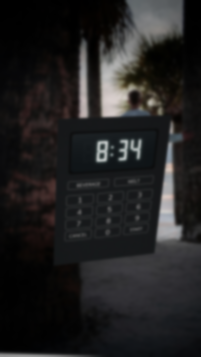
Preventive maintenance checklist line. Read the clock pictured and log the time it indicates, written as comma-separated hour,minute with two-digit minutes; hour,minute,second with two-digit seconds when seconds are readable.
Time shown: 8,34
